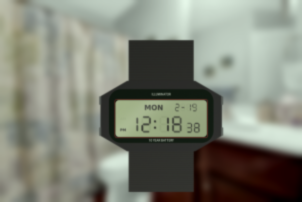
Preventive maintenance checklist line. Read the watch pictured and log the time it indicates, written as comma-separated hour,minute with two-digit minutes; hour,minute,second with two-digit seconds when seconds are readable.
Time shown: 12,18,38
